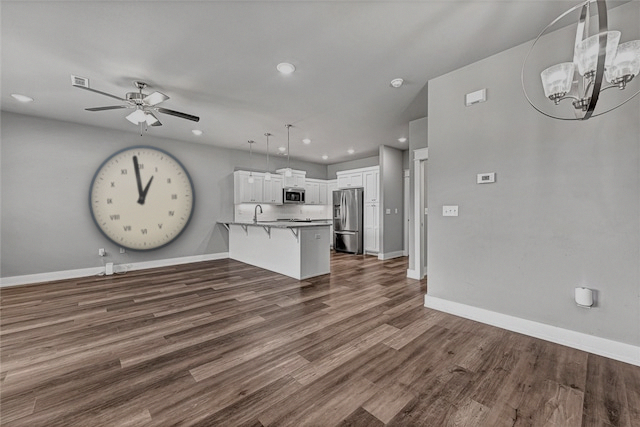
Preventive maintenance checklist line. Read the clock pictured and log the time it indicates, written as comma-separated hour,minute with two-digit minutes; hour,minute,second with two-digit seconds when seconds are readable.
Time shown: 12,59
